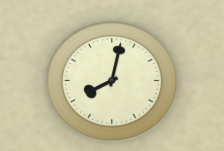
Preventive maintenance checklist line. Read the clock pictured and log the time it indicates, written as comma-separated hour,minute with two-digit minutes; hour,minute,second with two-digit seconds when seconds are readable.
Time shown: 8,02
